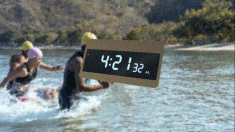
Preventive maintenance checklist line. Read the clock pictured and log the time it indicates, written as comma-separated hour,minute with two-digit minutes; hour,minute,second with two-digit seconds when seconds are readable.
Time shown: 4,21,32
